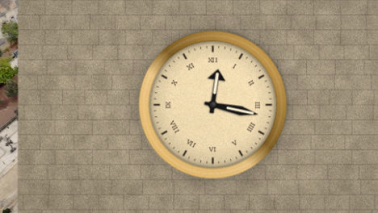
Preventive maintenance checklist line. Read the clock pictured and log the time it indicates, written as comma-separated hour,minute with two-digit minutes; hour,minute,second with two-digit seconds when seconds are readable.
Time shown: 12,17
